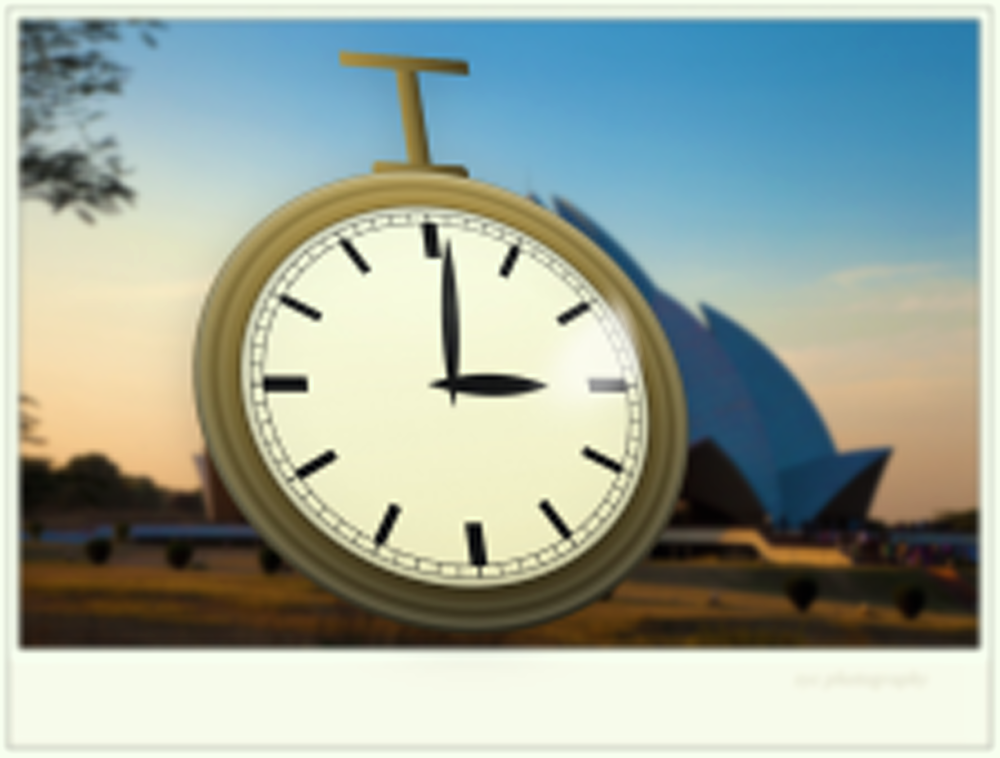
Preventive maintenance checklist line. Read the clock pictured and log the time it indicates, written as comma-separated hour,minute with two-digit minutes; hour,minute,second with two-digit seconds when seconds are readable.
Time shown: 3,01
